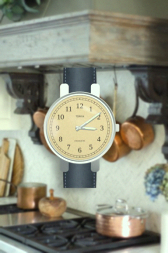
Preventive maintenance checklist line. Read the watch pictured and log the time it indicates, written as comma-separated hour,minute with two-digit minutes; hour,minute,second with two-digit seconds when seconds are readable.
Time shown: 3,09
